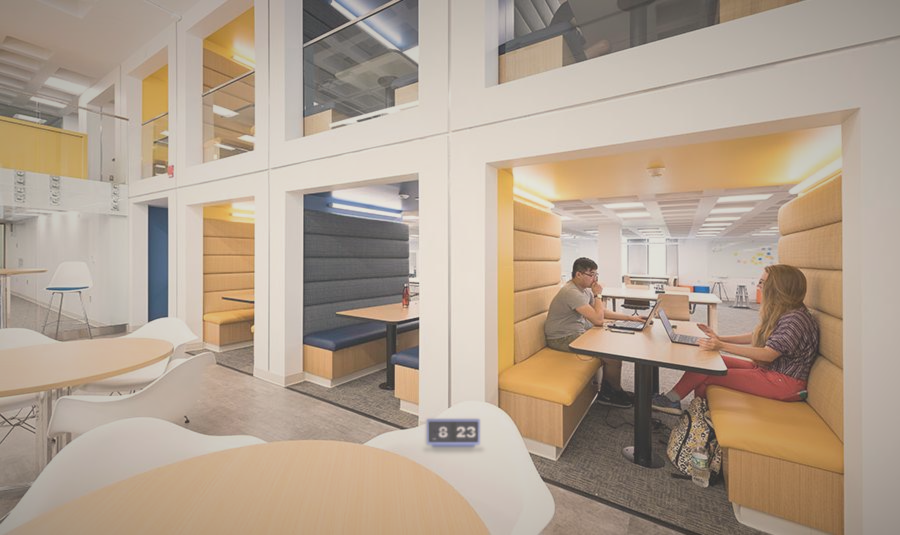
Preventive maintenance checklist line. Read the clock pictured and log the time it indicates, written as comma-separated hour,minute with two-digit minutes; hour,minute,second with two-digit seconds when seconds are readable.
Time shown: 8,23
